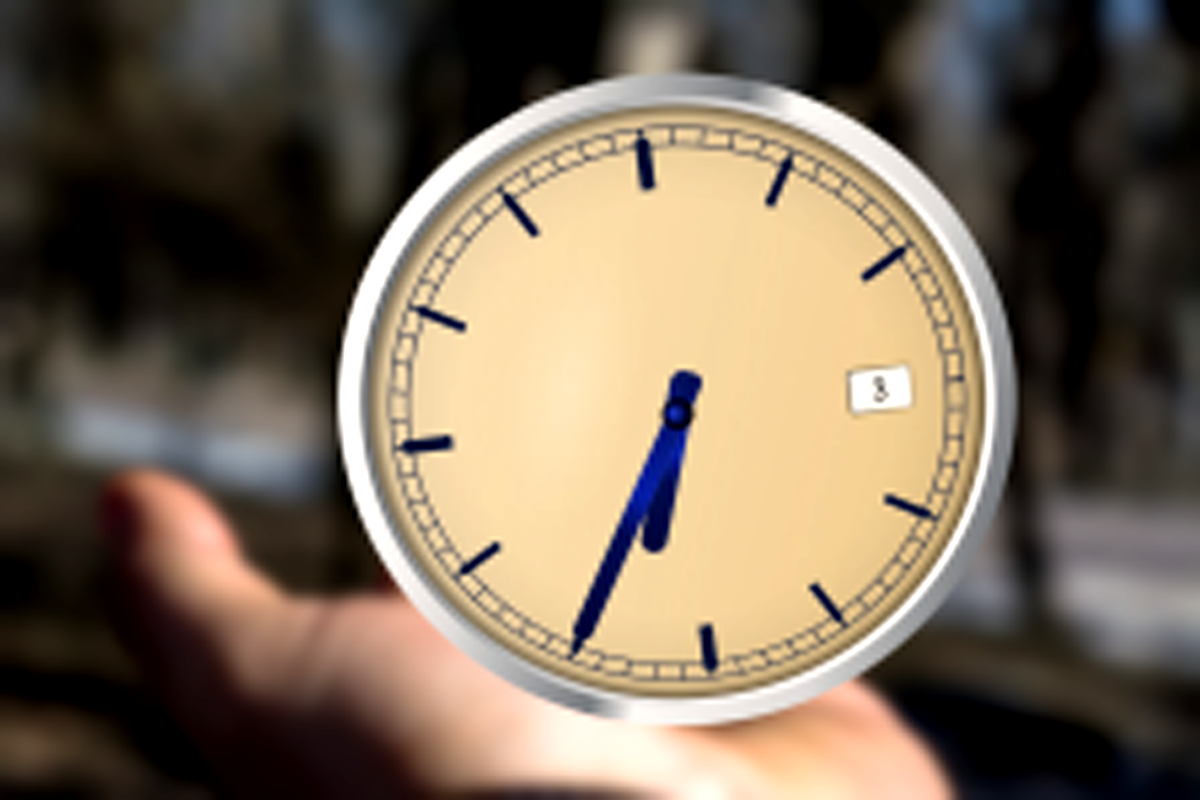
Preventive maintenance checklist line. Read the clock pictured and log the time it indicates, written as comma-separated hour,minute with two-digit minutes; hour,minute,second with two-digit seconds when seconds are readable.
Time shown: 6,35
